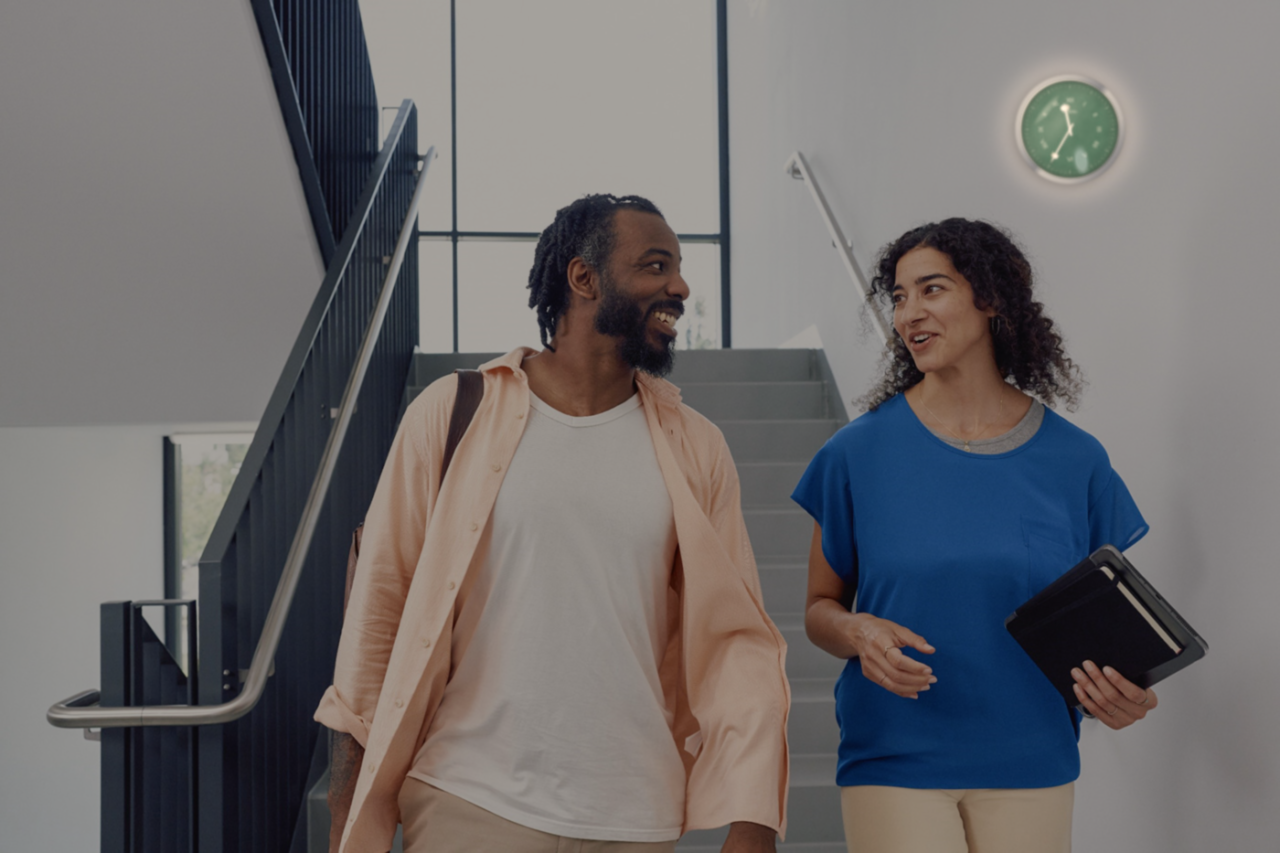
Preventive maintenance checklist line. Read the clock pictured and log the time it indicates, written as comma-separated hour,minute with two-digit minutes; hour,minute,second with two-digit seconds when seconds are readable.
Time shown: 11,35
